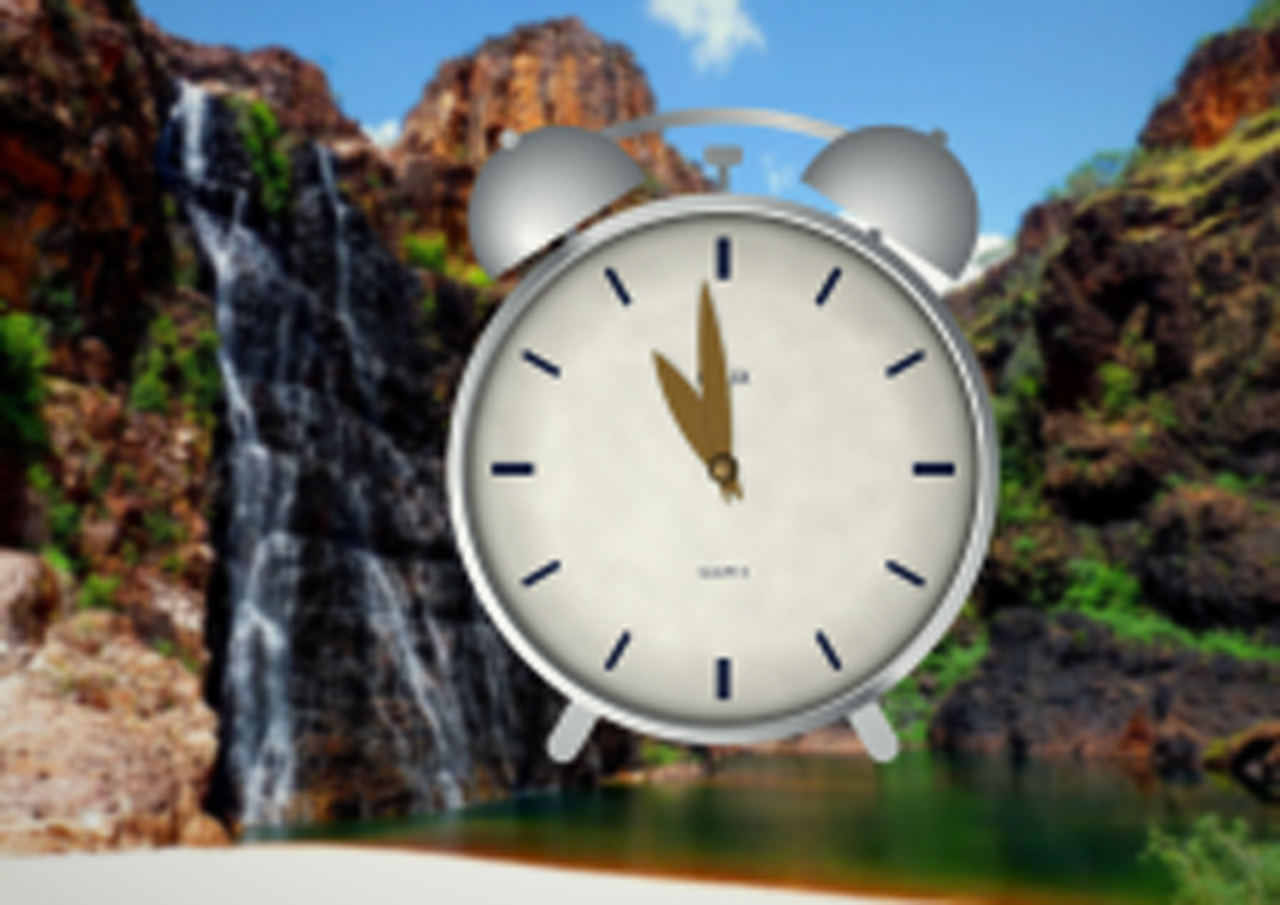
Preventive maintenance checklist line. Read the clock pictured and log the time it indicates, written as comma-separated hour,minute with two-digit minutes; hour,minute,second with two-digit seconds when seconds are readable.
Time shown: 10,59
